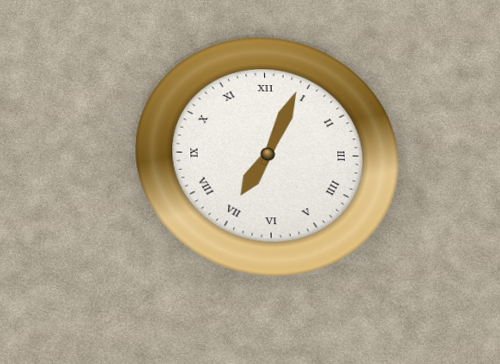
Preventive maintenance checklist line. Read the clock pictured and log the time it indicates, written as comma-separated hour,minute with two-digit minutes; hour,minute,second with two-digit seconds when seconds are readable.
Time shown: 7,04
